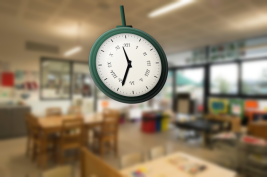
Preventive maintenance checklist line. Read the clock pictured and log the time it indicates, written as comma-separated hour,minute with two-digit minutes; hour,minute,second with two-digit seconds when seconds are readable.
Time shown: 11,34
